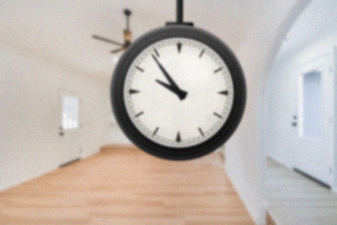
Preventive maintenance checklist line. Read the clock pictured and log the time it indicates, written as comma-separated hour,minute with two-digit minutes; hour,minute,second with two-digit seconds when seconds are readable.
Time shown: 9,54
